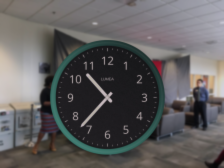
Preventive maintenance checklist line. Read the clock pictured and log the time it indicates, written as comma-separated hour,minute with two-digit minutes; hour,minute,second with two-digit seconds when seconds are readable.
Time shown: 10,37
